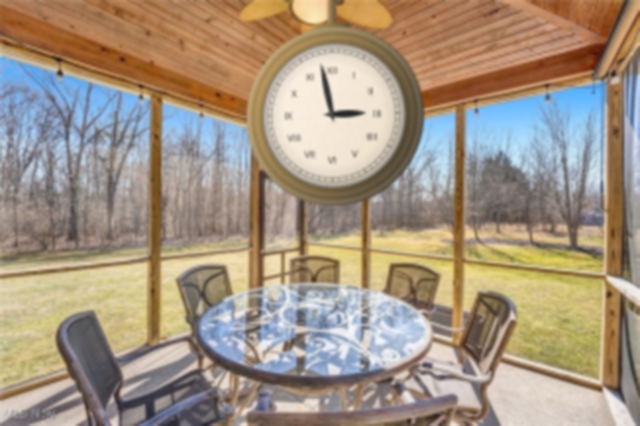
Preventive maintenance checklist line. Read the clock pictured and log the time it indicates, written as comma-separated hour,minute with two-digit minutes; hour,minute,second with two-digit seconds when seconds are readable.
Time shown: 2,58
